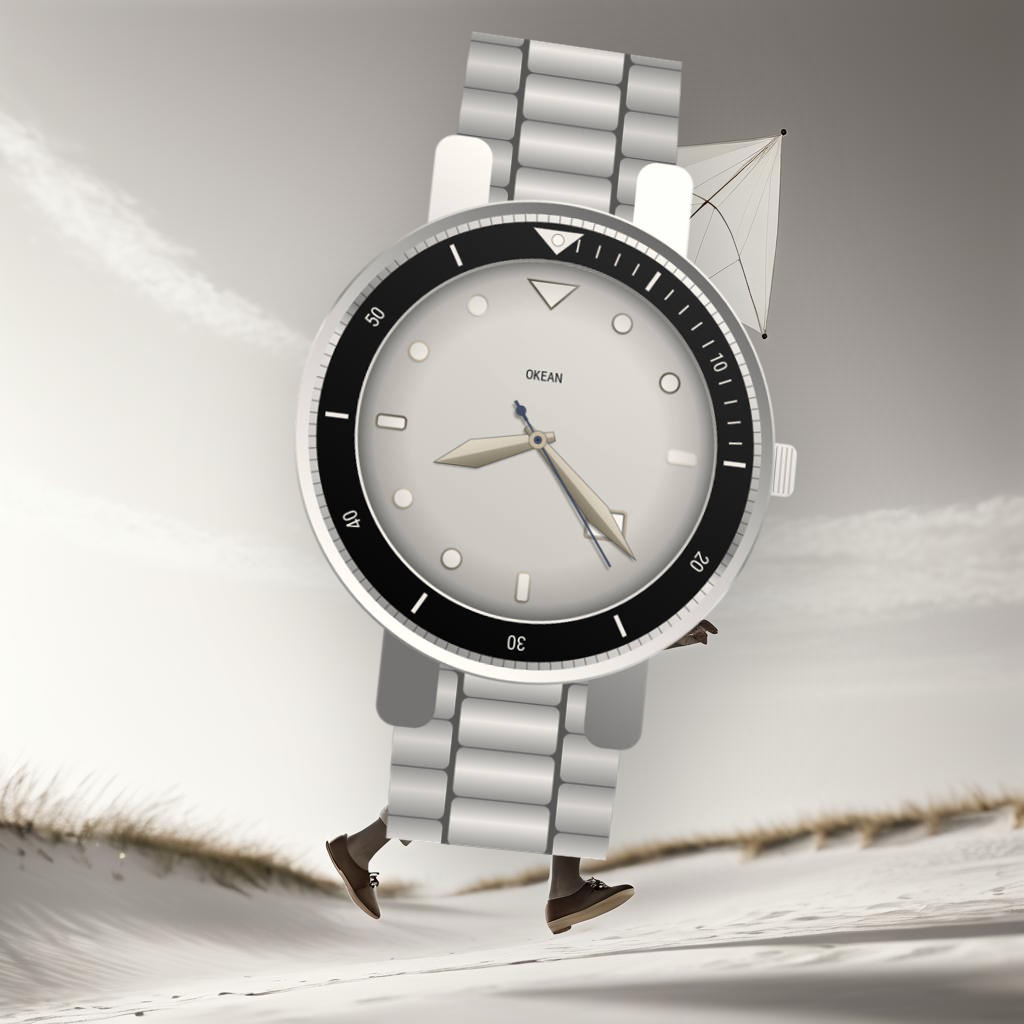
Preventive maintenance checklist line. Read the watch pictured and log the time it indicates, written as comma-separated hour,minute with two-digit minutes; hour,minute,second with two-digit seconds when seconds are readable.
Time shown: 8,22,24
